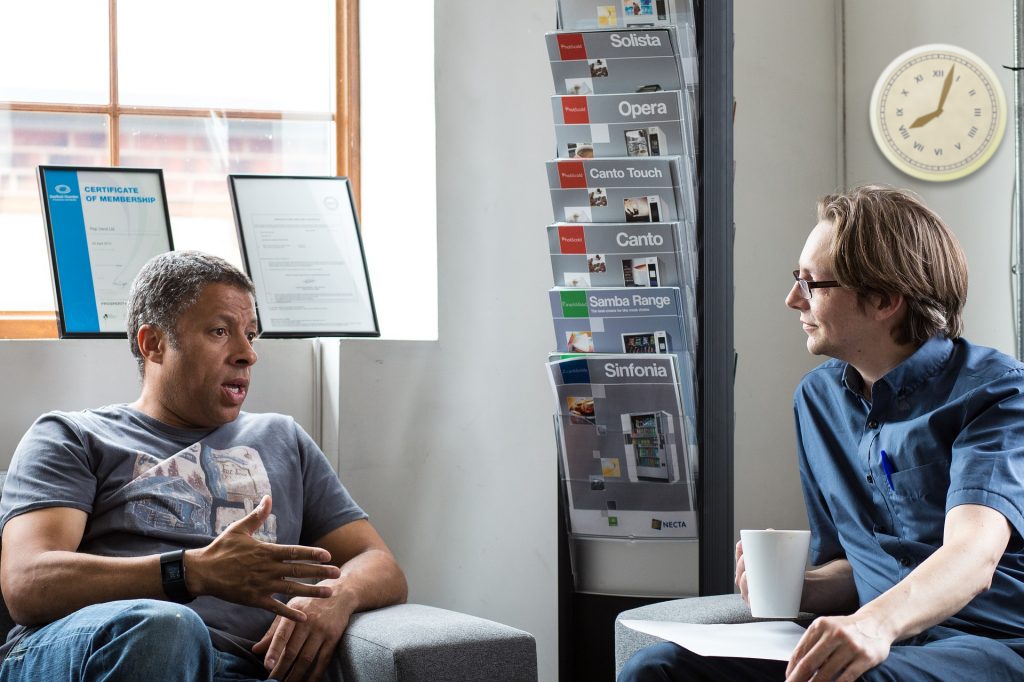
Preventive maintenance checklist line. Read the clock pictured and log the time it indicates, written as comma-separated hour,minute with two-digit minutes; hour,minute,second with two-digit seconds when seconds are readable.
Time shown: 8,03
